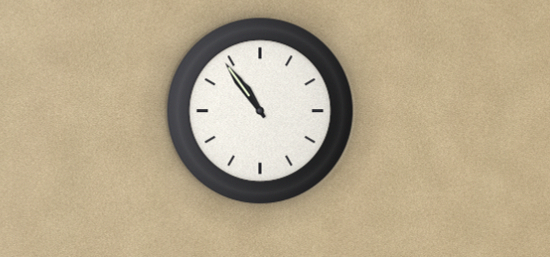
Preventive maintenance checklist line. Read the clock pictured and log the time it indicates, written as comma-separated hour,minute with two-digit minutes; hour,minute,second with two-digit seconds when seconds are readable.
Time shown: 10,54
